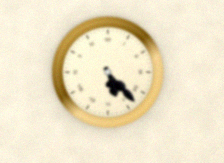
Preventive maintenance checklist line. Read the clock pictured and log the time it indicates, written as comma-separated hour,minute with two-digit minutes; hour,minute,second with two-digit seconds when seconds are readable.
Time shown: 5,23
